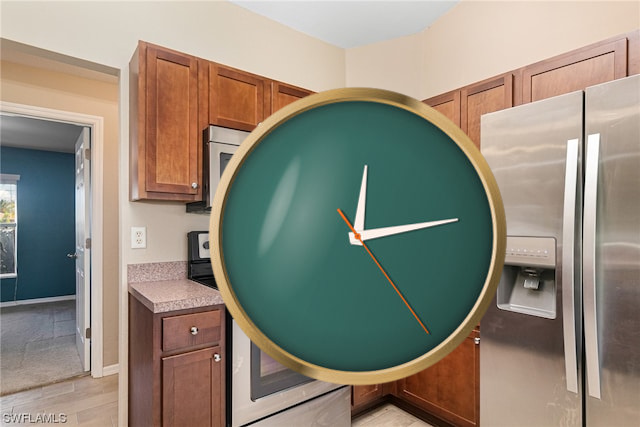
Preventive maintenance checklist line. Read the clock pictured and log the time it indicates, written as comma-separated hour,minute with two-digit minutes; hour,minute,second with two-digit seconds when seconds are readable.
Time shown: 12,13,24
